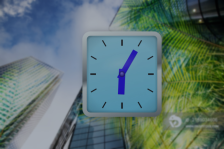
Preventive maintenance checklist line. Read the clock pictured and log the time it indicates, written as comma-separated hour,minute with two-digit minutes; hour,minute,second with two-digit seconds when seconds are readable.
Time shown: 6,05
